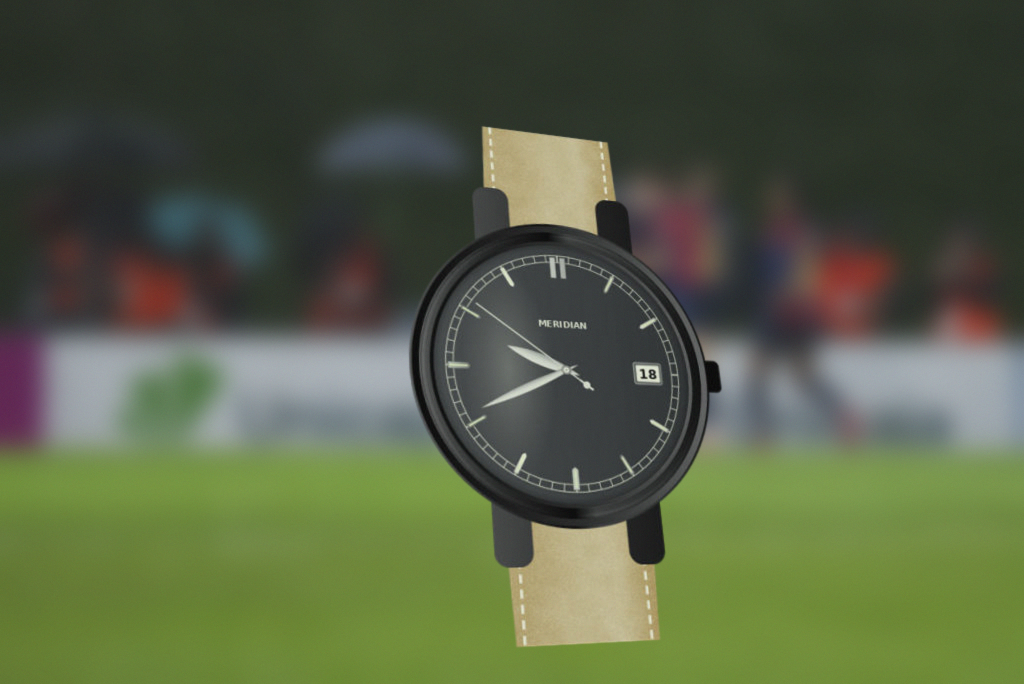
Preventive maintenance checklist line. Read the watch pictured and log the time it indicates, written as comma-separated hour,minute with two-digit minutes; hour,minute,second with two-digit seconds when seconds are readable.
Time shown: 9,40,51
